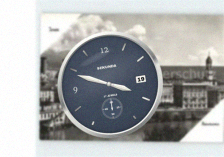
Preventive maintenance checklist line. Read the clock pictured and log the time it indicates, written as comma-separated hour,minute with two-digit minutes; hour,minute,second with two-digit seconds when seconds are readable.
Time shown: 3,49
